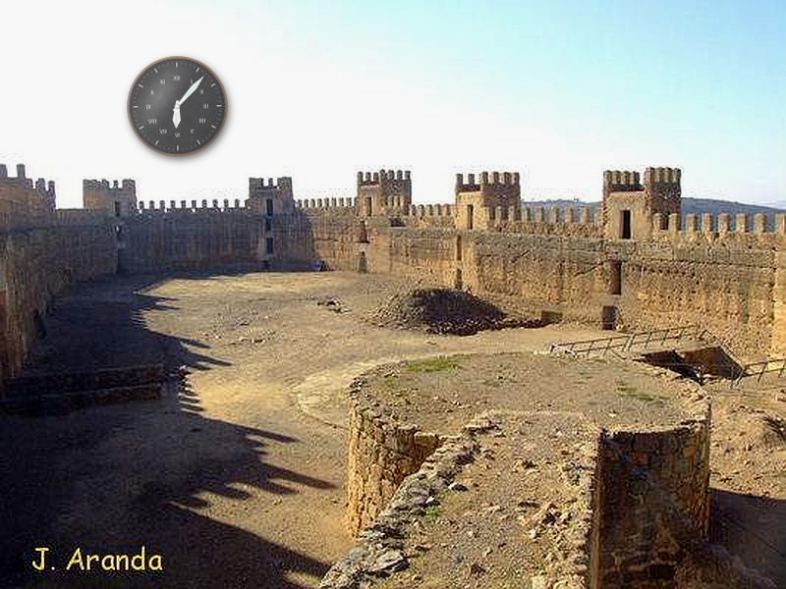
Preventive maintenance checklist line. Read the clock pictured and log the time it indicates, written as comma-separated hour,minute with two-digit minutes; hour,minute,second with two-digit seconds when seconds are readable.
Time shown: 6,07
